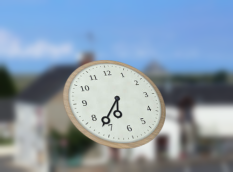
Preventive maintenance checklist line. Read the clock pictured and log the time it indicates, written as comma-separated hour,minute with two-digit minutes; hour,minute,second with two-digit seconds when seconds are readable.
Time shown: 6,37
